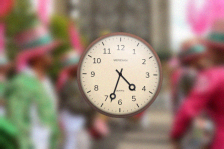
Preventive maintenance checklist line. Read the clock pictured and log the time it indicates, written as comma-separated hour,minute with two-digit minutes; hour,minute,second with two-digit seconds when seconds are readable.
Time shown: 4,33
